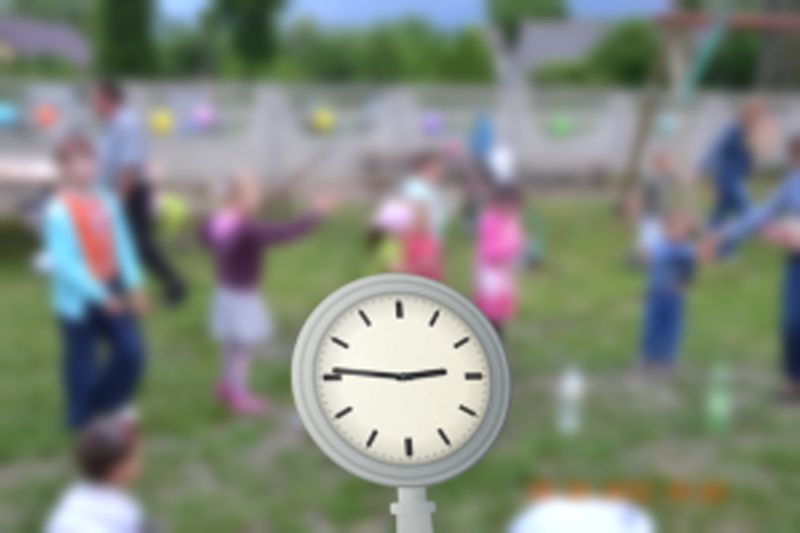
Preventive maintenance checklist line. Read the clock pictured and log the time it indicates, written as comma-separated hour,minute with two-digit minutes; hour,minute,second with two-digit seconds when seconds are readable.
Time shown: 2,46
